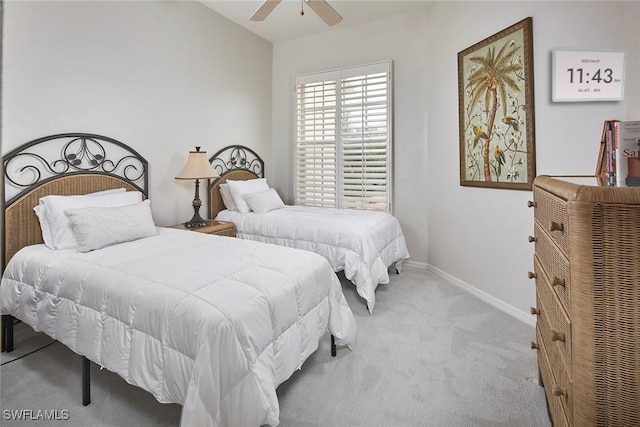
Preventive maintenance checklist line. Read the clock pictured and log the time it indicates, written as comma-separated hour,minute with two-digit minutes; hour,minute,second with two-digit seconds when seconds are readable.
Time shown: 11,43
